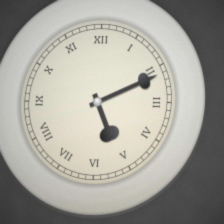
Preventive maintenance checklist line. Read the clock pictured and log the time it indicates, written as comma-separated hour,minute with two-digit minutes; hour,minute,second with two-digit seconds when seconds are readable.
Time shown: 5,11
